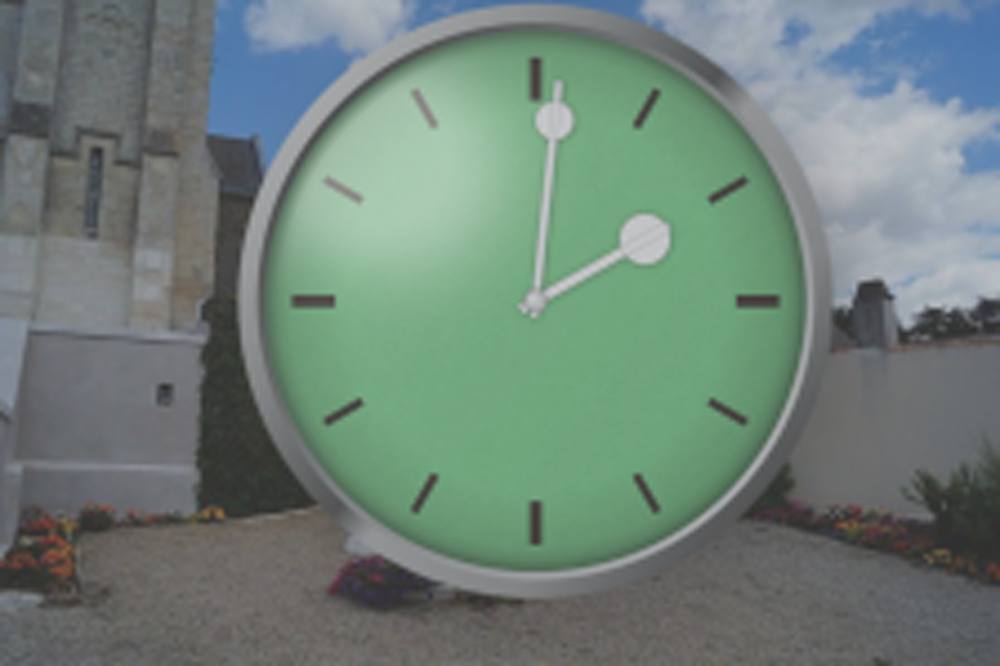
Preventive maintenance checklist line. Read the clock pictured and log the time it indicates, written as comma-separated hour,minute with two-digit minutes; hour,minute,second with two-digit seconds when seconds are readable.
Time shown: 2,01
